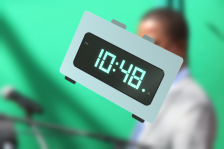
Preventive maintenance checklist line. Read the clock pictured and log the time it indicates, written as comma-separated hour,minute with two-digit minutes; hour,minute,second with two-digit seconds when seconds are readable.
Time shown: 10,48
